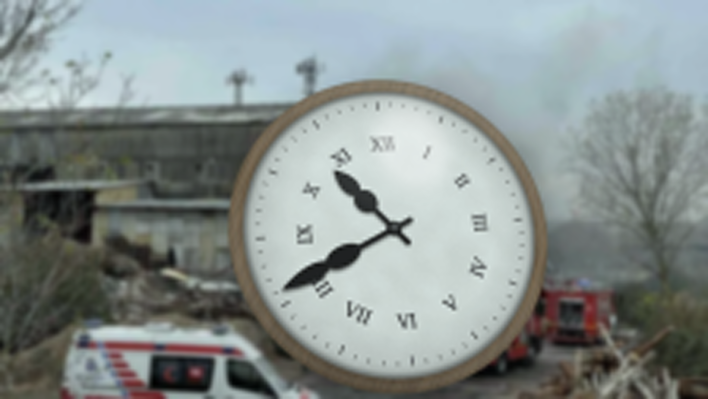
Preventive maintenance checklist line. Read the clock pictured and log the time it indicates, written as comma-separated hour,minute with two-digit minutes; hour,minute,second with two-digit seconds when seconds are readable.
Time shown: 10,41
